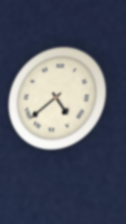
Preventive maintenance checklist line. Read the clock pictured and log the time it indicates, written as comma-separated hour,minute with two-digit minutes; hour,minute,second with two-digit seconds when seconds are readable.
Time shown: 4,38
